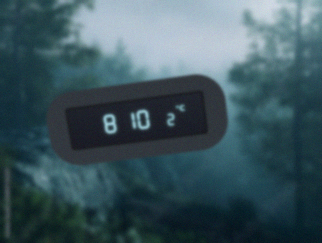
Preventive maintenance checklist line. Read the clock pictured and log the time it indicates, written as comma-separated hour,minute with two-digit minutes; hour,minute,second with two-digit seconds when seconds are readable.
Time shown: 8,10
